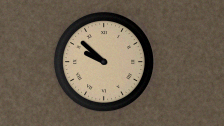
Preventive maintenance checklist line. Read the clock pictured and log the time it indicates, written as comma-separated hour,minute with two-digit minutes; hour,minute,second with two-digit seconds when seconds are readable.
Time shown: 9,52
